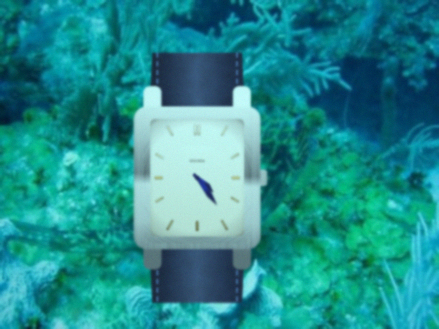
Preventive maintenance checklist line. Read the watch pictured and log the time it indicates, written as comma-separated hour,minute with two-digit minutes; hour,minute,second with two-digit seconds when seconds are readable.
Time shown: 4,24
